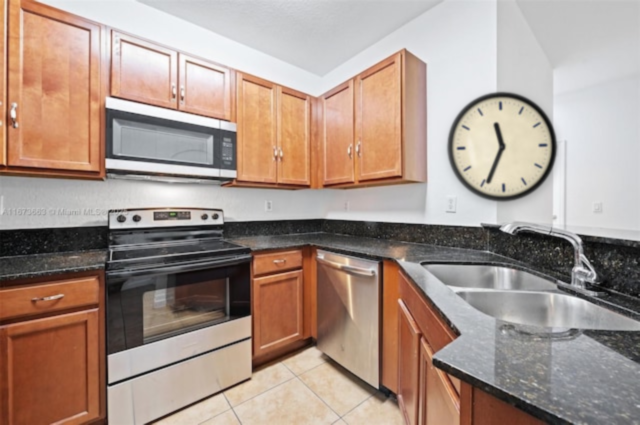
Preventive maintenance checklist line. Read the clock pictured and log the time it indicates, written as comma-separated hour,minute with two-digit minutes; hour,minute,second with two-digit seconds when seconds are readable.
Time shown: 11,34
